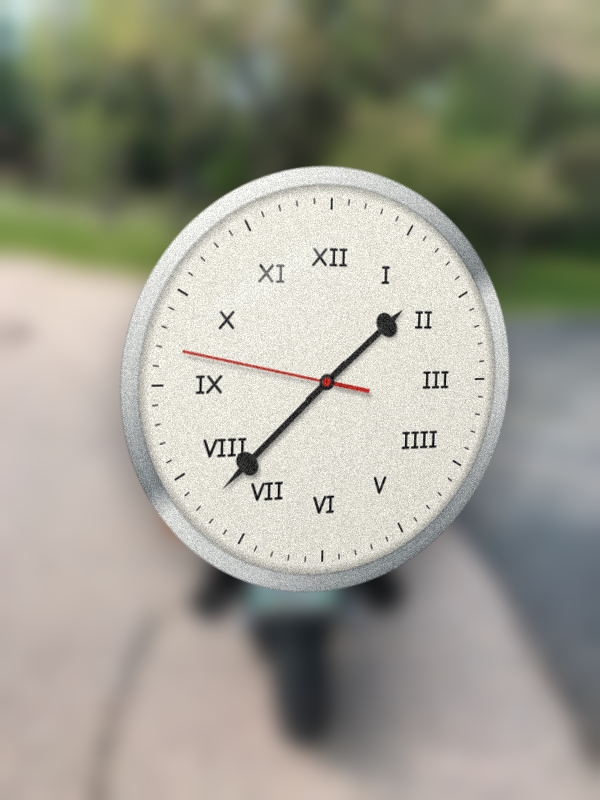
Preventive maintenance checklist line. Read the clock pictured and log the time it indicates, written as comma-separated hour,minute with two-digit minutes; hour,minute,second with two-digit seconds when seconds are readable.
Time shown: 1,37,47
